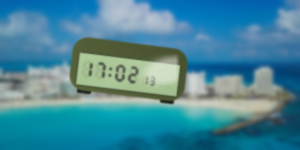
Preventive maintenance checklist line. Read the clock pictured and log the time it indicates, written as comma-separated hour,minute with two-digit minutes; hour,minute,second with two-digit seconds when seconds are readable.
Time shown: 17,02
